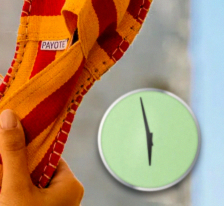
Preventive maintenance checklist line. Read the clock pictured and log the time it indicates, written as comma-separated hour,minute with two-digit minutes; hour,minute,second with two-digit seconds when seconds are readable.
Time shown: 5,58
